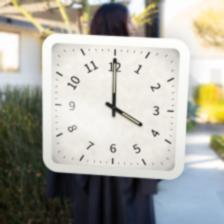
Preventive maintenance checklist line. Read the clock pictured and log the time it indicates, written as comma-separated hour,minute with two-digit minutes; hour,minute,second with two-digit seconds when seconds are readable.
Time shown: 4,00
